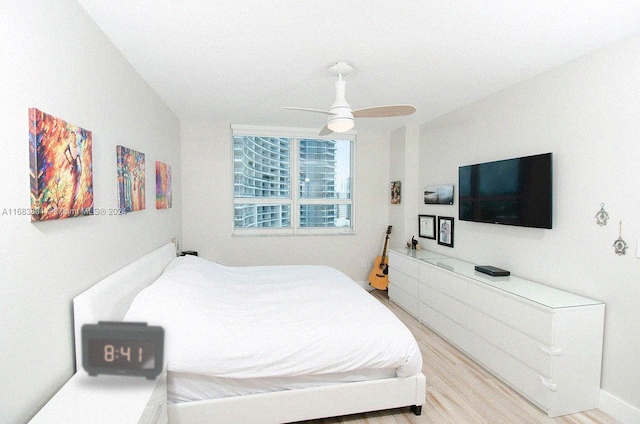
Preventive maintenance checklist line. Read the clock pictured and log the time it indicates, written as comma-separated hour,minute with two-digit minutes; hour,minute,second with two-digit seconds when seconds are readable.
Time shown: 8,41
